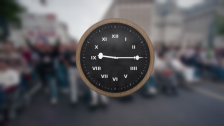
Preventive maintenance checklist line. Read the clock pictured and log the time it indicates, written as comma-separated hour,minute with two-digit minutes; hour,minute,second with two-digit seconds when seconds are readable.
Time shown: 9,15
